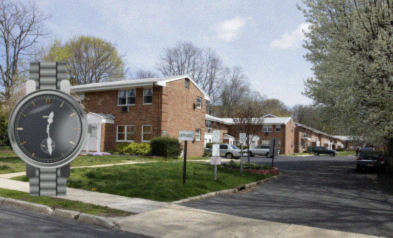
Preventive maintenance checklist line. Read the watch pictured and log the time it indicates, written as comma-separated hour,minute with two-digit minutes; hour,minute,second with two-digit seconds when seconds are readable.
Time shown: 12,29
